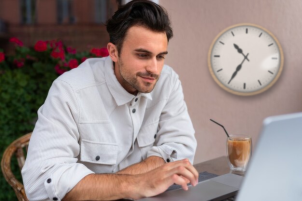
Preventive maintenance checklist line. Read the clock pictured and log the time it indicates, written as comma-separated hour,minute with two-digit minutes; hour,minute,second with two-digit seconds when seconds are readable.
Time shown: 10,35
